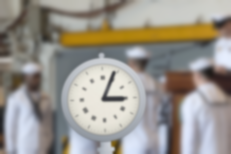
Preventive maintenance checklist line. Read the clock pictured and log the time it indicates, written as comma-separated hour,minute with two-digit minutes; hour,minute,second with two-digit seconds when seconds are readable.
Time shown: 3,04
